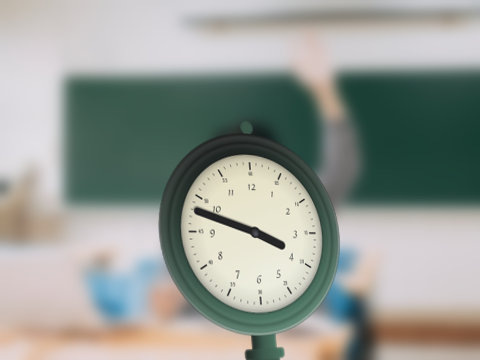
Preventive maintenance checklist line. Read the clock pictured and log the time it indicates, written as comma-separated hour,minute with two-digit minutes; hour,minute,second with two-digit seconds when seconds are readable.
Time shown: 3,48
